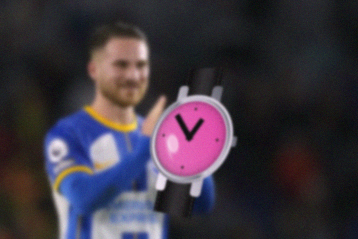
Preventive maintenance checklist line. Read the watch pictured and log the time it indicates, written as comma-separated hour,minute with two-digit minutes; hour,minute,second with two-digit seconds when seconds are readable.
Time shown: 12,53
